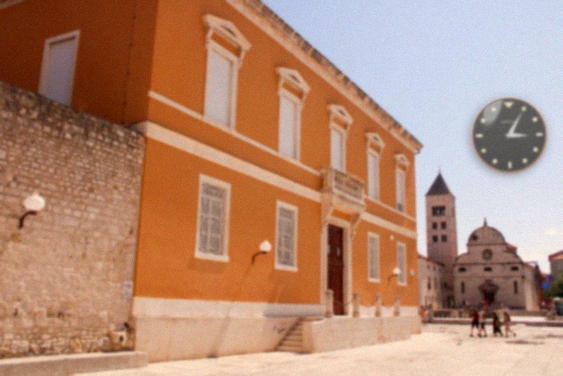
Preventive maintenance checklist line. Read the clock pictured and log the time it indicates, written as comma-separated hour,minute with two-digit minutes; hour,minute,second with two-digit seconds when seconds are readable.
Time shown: 3,05
